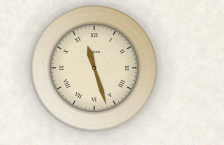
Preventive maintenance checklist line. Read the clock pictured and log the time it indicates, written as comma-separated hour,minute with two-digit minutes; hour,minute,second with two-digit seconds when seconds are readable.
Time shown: 11,27
